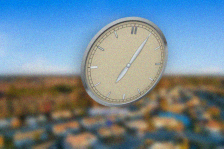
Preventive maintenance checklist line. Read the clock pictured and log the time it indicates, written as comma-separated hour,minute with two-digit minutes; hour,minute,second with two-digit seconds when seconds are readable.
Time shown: 7,05
